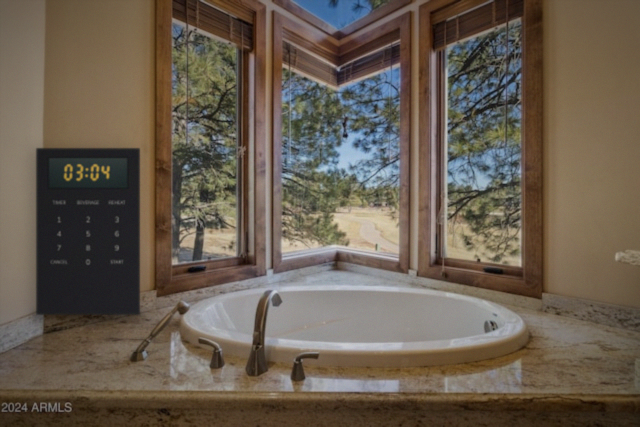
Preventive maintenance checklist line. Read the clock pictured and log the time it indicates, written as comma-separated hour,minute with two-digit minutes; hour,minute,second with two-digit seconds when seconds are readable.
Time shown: 3,04
